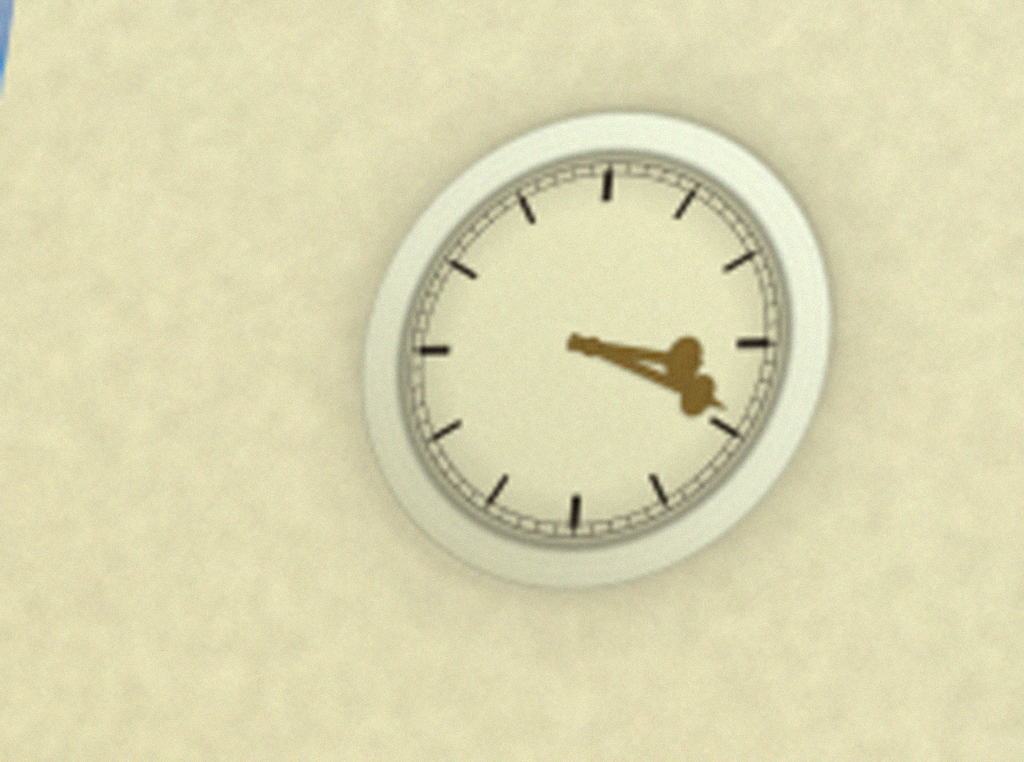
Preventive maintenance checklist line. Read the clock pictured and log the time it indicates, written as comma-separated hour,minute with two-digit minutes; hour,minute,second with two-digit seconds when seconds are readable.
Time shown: 3,19
